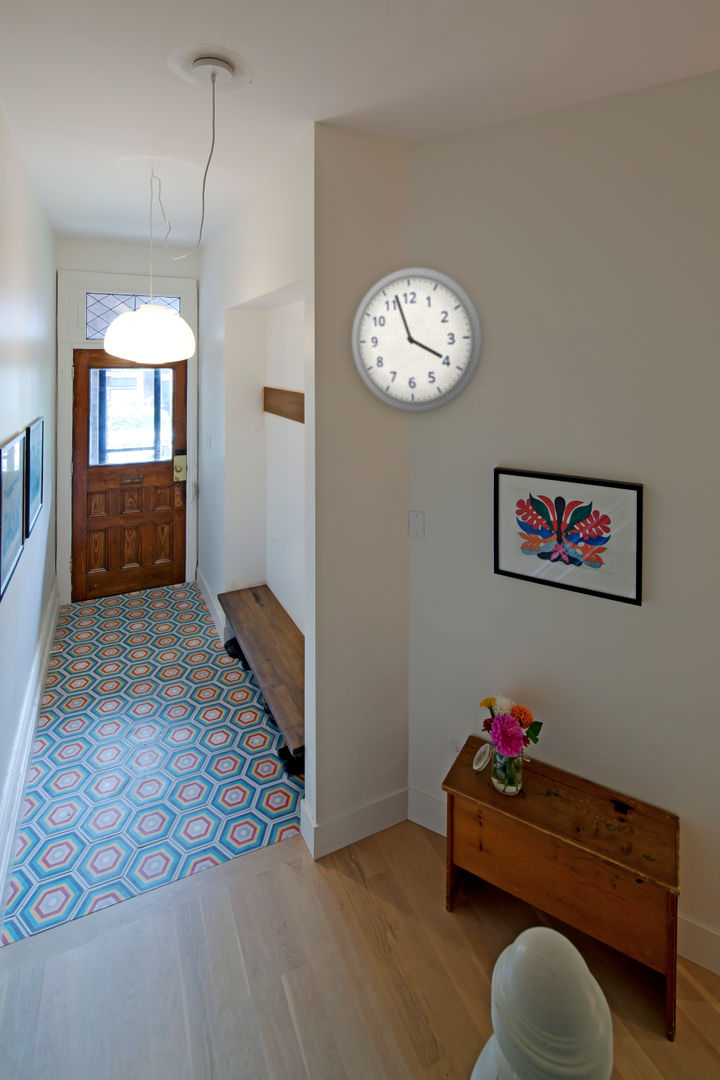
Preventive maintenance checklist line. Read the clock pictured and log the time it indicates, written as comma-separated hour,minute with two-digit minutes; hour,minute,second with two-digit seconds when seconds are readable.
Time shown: 3,57
